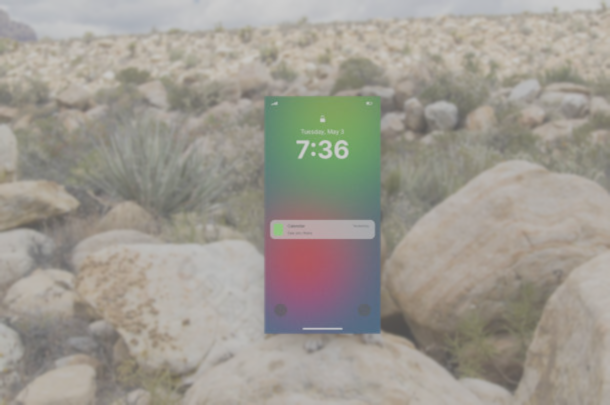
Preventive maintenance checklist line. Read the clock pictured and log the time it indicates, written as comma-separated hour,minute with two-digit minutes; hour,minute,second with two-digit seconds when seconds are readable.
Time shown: 7,36
